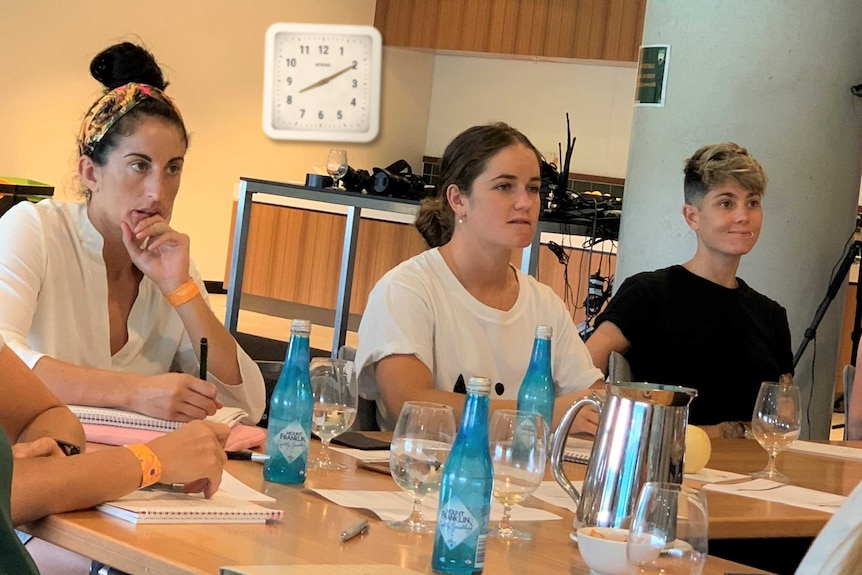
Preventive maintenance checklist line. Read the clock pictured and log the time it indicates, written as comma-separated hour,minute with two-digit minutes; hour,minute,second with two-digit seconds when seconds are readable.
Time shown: 8,10
